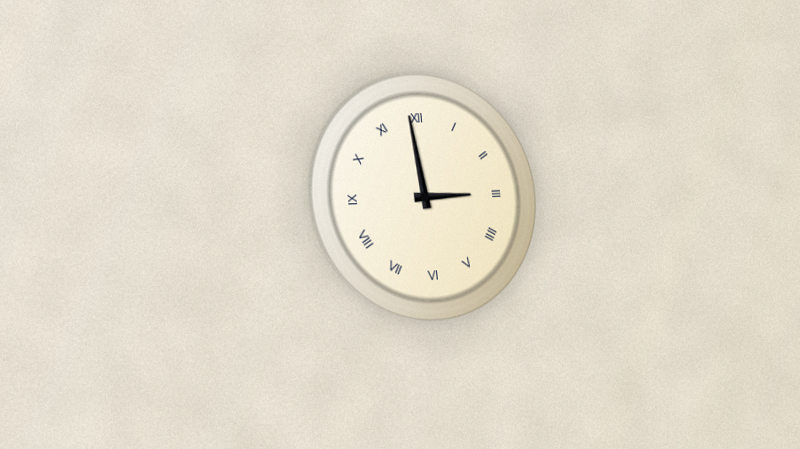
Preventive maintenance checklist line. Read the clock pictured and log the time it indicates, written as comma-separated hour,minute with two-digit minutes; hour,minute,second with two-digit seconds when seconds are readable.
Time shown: 2,59
